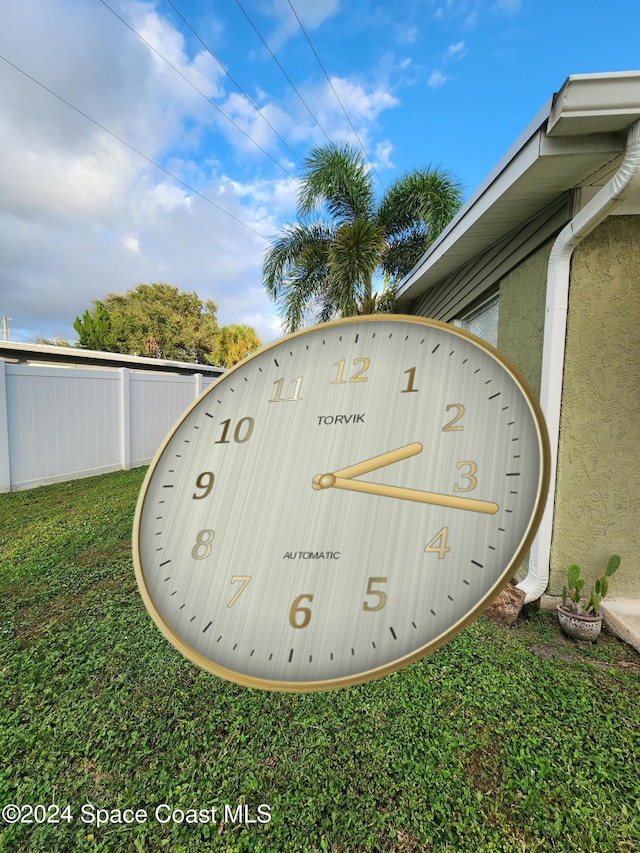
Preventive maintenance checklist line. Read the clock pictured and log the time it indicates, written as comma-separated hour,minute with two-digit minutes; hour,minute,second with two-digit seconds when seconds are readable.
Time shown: 2,17
